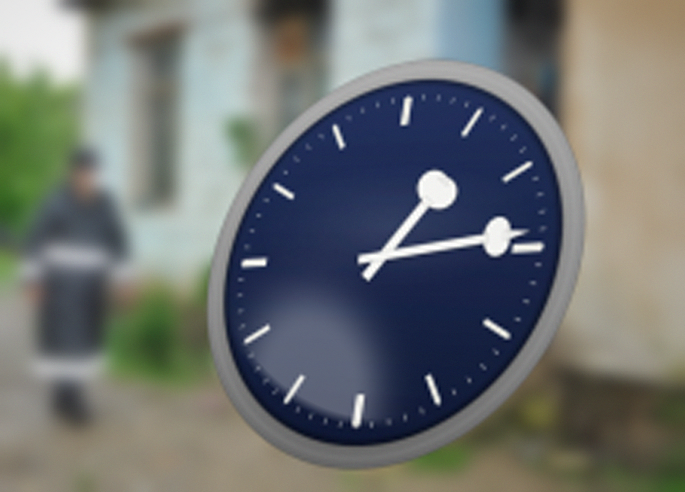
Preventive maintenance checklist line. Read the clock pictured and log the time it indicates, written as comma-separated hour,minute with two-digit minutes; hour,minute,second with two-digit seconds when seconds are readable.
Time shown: 1,14
